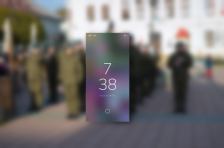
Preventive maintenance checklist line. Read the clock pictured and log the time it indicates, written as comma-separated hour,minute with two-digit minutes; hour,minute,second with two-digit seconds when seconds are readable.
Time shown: 7,38
